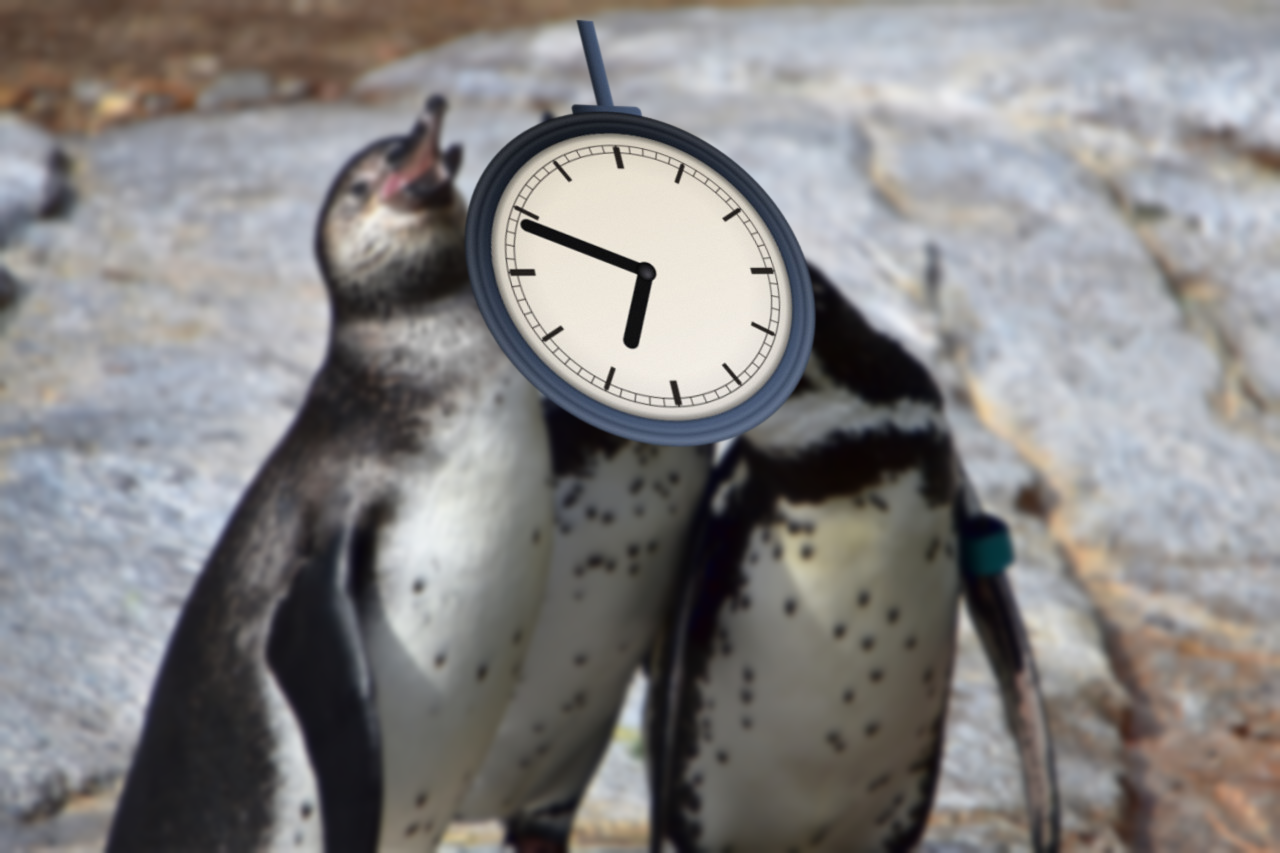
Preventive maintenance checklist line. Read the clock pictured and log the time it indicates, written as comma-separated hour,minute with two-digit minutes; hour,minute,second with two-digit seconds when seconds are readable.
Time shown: 6,49
